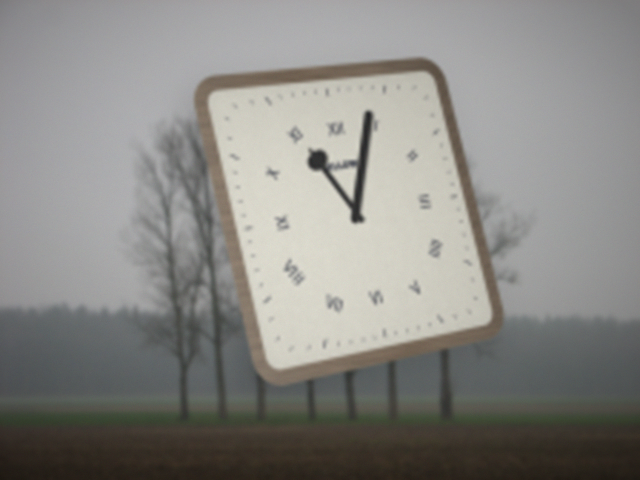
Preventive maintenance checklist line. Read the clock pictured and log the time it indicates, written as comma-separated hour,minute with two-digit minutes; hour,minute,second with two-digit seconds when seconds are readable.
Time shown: 11,04
